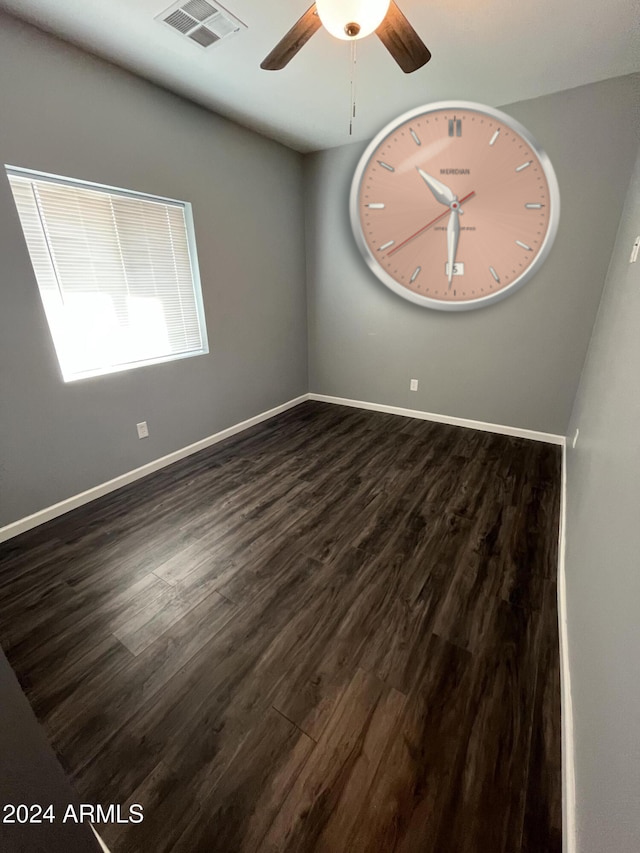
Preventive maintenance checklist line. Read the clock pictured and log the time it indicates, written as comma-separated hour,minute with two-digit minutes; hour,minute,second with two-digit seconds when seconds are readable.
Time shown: 10,30,39
